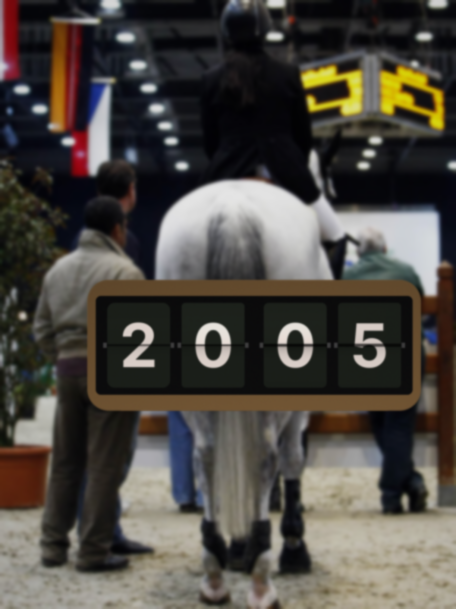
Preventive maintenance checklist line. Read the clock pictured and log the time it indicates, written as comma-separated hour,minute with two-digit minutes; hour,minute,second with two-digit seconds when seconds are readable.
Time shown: 20,05
